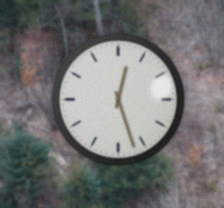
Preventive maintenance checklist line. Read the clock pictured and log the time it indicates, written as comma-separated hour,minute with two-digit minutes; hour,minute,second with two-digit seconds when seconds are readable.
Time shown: 12,27
